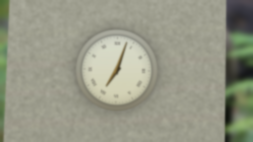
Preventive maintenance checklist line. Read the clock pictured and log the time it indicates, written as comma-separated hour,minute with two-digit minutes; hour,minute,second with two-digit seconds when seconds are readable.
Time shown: 7,03
